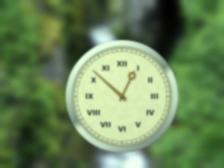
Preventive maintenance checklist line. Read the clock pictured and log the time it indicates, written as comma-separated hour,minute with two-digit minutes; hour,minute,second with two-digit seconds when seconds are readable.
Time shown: 12,52
